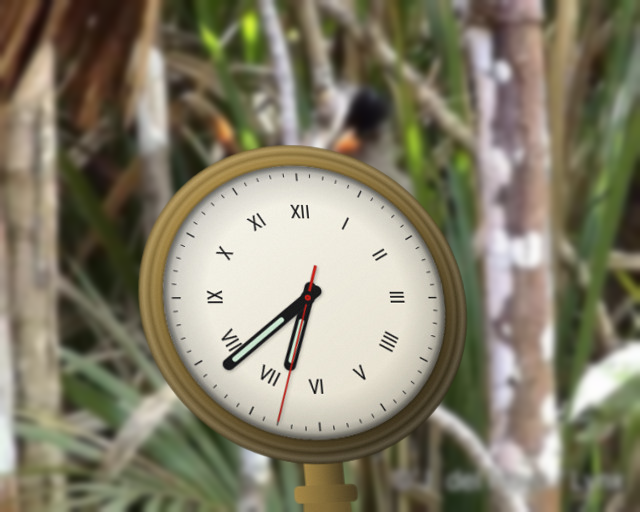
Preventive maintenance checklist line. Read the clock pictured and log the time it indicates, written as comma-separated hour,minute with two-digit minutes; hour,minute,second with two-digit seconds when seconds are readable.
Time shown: 6,38,33
